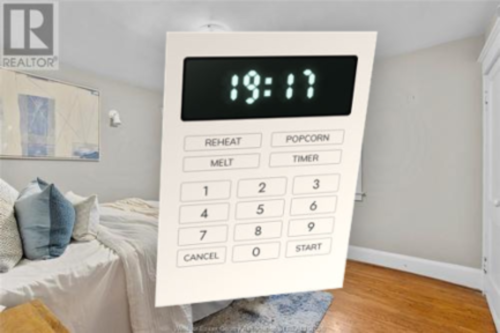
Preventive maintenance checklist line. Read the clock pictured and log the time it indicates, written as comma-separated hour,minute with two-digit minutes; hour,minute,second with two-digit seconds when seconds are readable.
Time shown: 19,17
